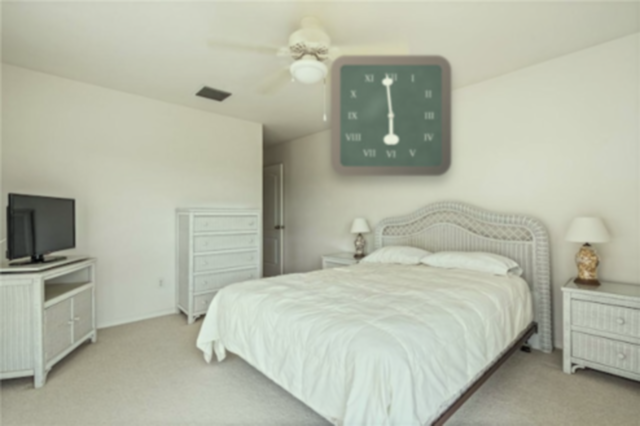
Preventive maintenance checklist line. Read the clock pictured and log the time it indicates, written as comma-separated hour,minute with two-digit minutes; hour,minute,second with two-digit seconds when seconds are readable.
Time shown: 5,59
